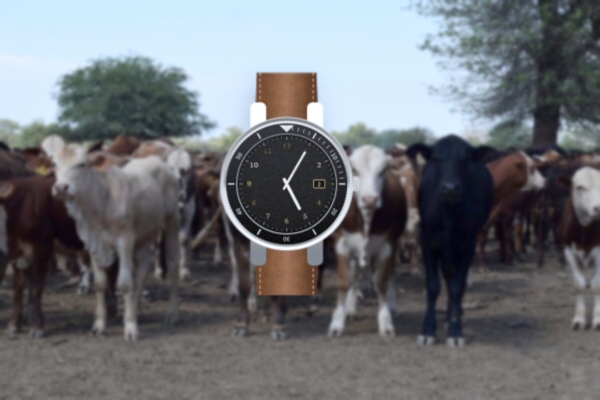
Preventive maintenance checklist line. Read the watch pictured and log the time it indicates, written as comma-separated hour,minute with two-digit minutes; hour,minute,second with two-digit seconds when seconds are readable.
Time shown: 5,05
